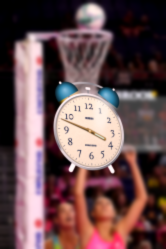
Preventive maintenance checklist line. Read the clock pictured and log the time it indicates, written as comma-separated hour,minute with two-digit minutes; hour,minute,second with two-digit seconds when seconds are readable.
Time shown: 3,48
